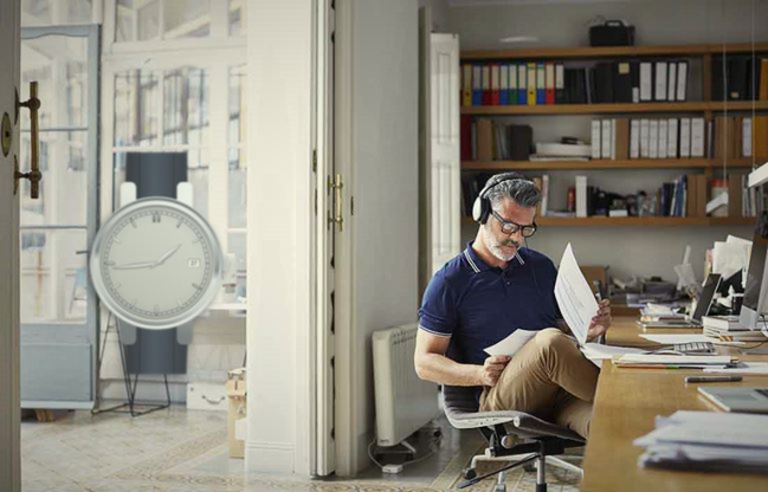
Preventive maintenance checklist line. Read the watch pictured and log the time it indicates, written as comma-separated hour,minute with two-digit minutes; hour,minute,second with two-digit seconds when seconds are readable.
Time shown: 1,44
